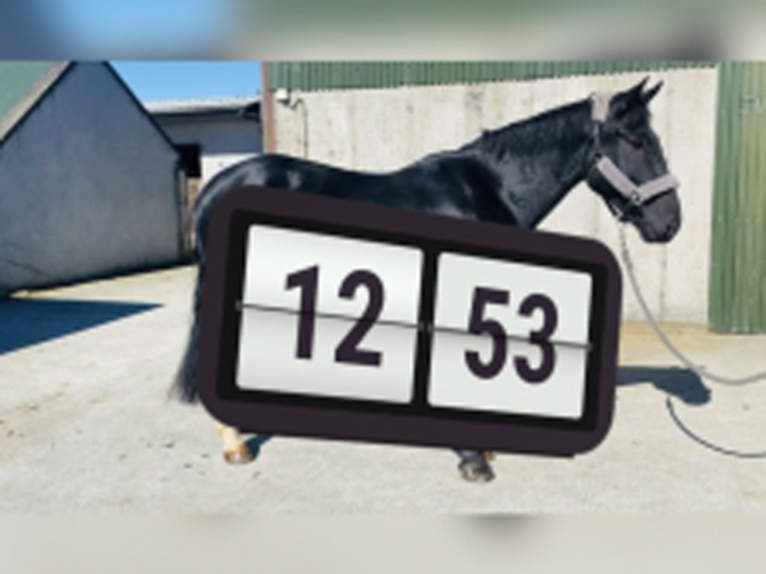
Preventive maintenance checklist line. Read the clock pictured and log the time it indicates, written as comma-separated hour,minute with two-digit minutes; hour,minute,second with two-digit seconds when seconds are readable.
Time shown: 12,53
